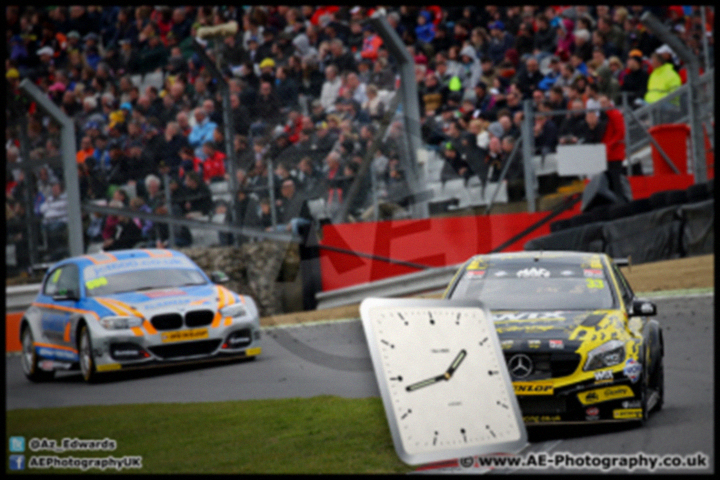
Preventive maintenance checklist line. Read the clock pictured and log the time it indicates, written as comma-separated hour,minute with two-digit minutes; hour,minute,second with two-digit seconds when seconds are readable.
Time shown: 1,43
